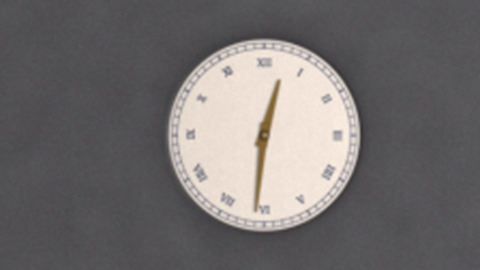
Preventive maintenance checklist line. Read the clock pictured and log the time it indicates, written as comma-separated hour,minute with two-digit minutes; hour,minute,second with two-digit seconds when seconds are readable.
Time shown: 12,31
